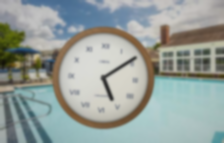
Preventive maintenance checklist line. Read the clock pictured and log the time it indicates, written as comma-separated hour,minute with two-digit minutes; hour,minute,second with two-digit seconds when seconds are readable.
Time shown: 5,09
